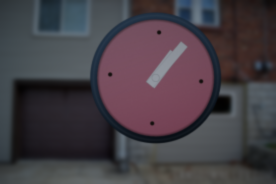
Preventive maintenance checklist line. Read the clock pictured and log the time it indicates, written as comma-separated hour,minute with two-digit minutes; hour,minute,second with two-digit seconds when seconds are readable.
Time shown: 1,06
